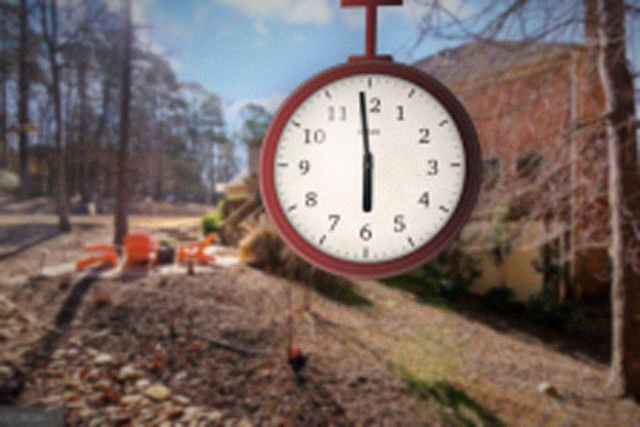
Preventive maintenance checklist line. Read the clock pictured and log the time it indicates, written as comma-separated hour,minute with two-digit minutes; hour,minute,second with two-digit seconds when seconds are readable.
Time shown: 5,59
